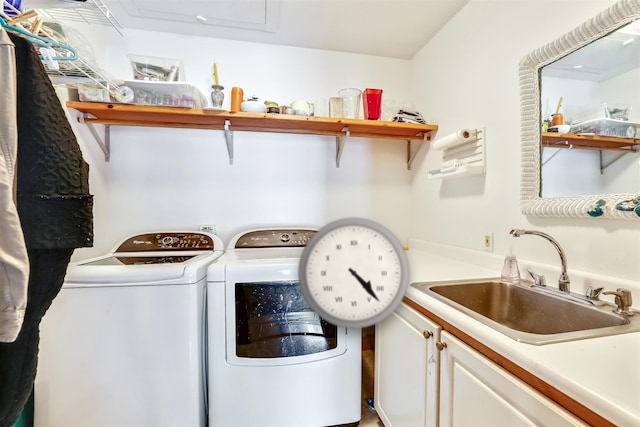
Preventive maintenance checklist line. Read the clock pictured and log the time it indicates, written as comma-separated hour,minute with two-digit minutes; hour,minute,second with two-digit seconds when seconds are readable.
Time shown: 4,23
